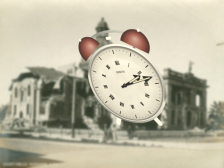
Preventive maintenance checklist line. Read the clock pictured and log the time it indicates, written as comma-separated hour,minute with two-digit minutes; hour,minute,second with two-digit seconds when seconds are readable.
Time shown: 2,13
